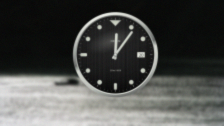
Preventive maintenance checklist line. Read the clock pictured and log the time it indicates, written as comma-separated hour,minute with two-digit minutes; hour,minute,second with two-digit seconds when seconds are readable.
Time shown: 12,06
